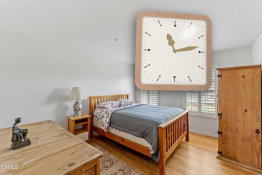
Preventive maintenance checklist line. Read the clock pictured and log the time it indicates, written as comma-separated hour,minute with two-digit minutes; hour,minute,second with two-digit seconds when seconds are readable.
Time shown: 11,13
